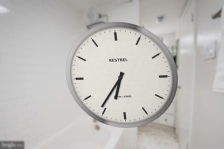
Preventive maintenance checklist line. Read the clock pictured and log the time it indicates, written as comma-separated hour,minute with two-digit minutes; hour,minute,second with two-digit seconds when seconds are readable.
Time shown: 6,36
